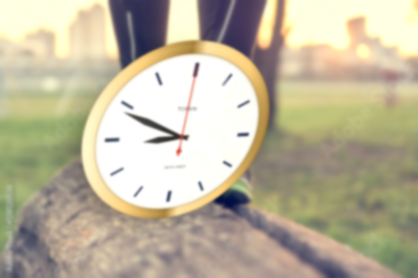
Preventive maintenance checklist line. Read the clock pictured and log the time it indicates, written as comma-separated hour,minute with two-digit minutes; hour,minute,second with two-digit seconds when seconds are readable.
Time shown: 8,49,00
